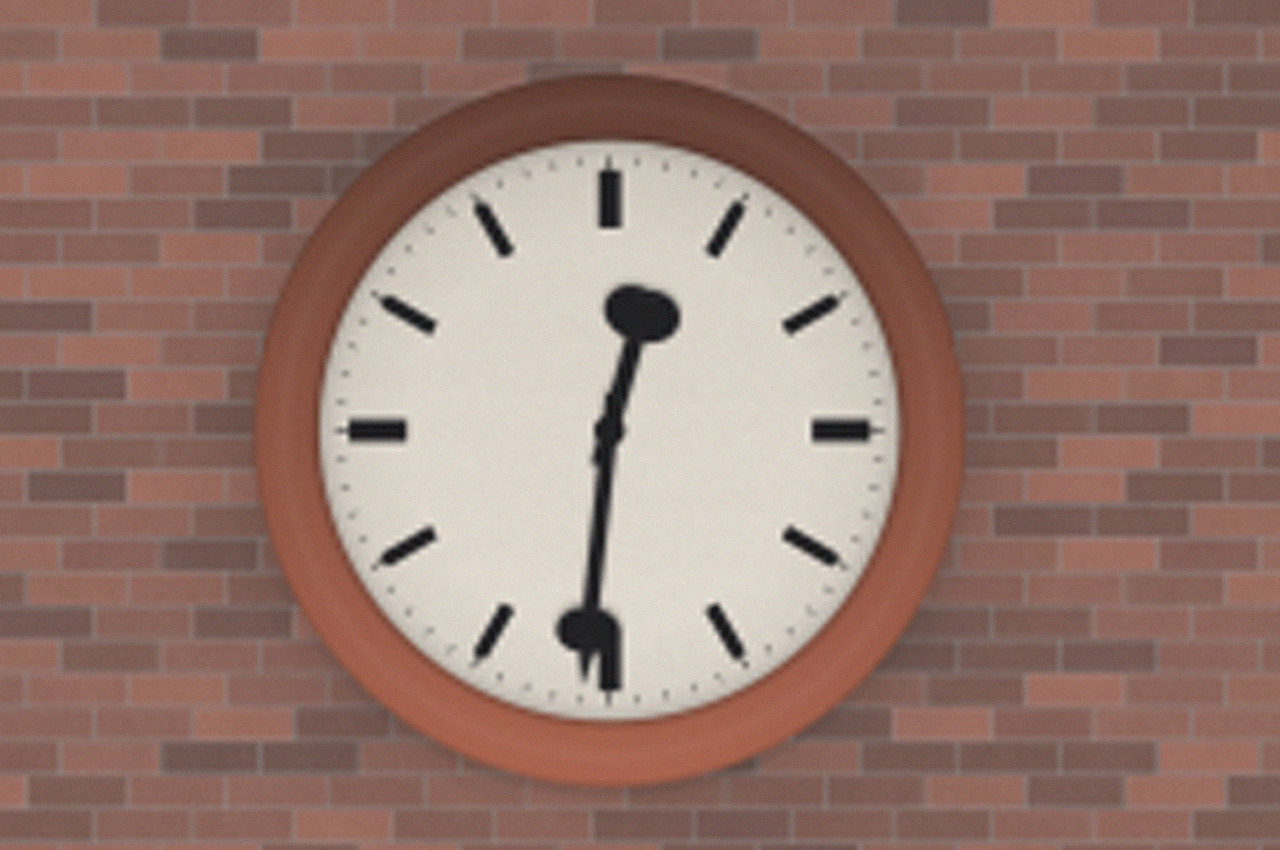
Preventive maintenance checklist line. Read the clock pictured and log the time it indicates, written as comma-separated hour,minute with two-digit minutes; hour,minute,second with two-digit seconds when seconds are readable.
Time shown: 12,31
